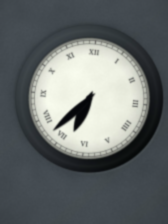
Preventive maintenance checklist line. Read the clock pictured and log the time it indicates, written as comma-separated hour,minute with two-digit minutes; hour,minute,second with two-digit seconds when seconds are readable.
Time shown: 6,37
